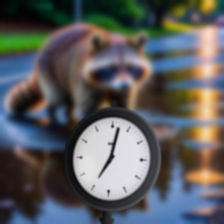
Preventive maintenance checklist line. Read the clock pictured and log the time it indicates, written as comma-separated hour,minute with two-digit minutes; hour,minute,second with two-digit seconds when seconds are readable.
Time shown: 7,02
